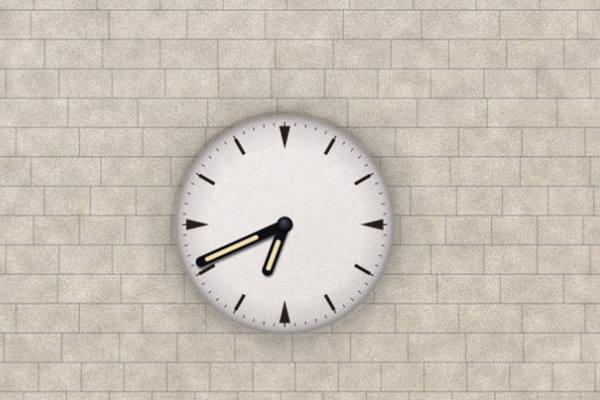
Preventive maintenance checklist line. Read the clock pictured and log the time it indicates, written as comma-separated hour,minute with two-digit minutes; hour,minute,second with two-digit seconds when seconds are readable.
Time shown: 6,41
